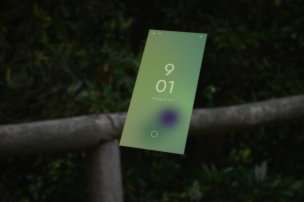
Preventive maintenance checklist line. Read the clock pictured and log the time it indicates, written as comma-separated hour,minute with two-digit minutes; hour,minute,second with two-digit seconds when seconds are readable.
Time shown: 9,01
